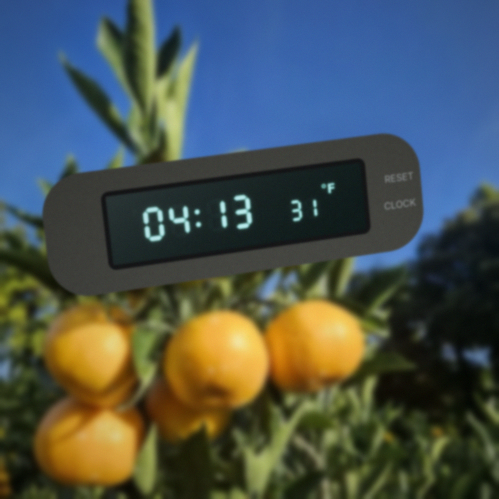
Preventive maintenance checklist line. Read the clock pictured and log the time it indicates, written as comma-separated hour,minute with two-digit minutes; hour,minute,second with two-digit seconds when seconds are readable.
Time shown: 4,13
